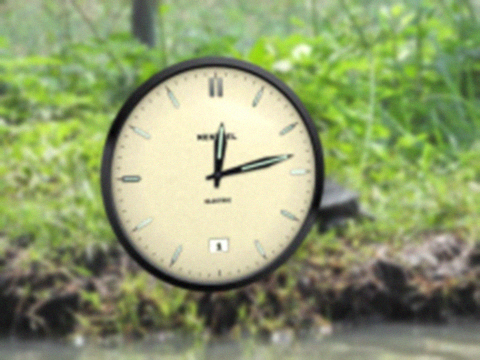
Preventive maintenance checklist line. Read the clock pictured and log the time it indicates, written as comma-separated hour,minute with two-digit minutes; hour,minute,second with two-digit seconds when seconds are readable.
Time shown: 12,13
